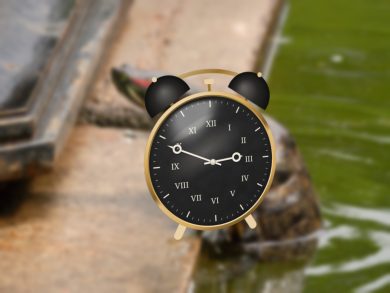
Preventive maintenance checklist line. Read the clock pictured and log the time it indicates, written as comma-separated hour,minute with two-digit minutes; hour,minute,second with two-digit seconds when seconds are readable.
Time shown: 2,49
